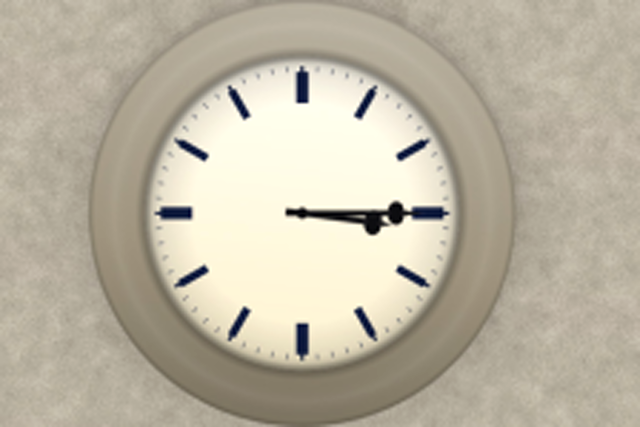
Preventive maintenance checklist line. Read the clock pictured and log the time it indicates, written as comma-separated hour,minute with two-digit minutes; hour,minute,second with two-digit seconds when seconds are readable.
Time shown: 3,15
